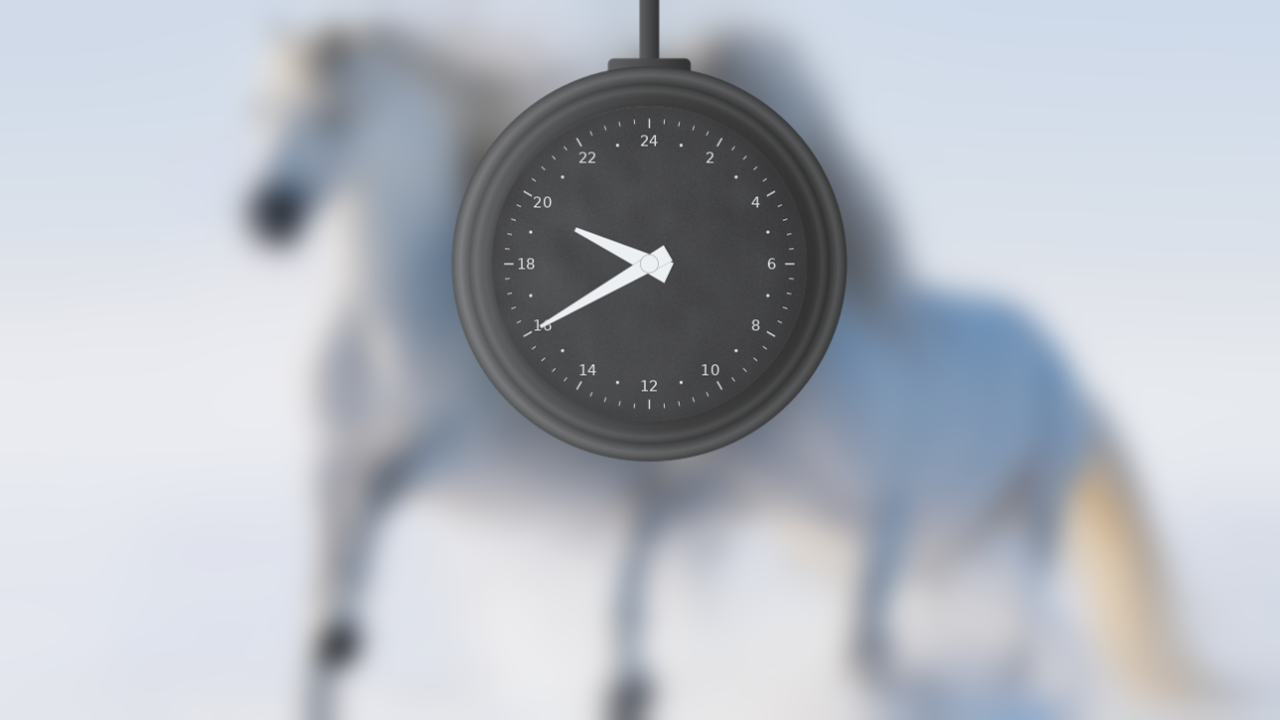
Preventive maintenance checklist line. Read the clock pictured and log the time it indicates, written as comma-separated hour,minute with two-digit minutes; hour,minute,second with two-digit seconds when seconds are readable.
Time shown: 19,40
